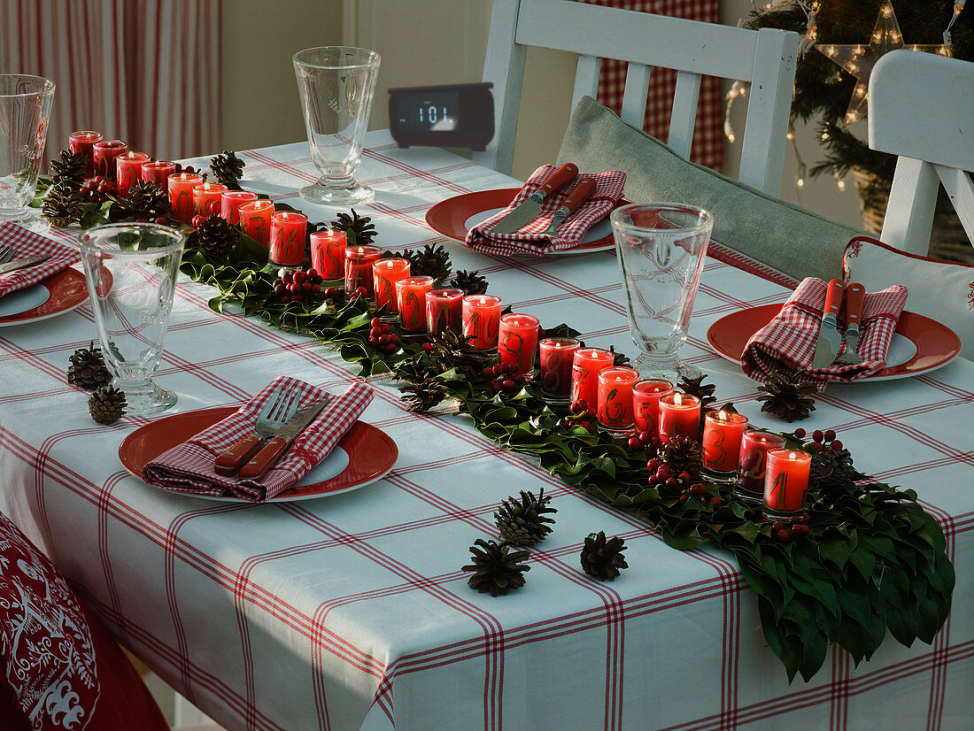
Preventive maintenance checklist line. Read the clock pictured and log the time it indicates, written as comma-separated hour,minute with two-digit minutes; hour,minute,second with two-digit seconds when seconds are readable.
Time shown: 1,01
